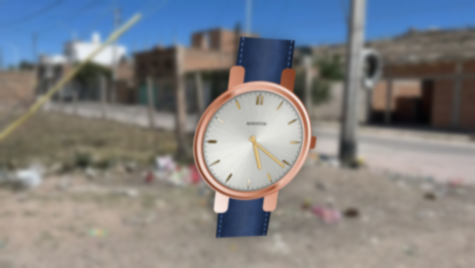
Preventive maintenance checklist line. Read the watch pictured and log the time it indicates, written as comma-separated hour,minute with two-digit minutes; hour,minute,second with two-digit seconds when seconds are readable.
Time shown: 5,21
